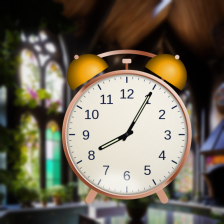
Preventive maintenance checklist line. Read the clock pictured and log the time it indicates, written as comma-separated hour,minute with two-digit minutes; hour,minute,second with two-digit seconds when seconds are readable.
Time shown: 8,05
